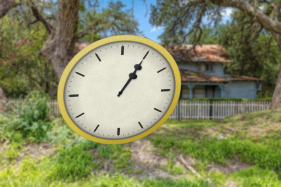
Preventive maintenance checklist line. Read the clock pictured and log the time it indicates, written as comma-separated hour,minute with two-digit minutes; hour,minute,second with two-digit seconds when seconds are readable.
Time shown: 1,05
